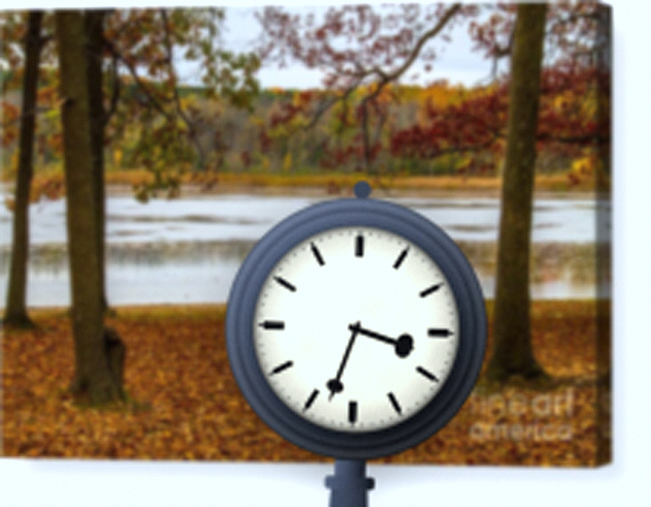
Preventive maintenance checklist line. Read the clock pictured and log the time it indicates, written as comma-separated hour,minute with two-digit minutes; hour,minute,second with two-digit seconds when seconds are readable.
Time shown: 3,33
